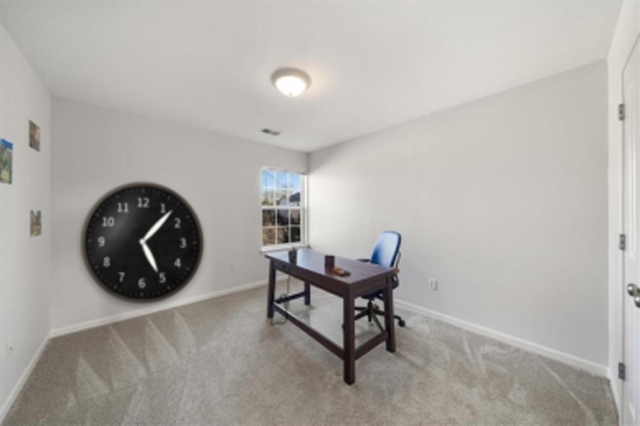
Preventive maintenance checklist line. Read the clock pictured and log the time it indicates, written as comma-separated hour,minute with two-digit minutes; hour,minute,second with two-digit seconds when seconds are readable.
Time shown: 5,07
